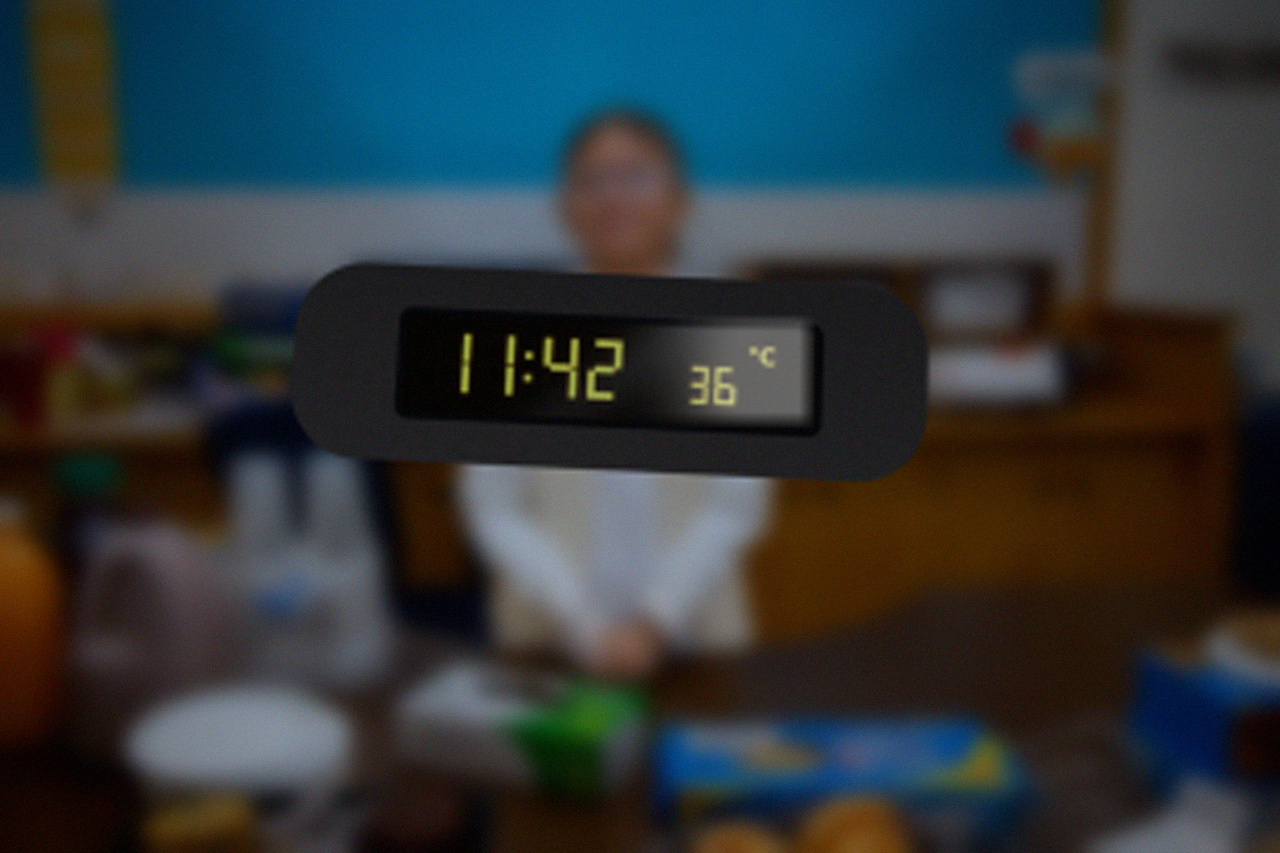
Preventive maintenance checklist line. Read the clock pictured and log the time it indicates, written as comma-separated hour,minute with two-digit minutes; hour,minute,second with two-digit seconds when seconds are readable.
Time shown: 11,42
